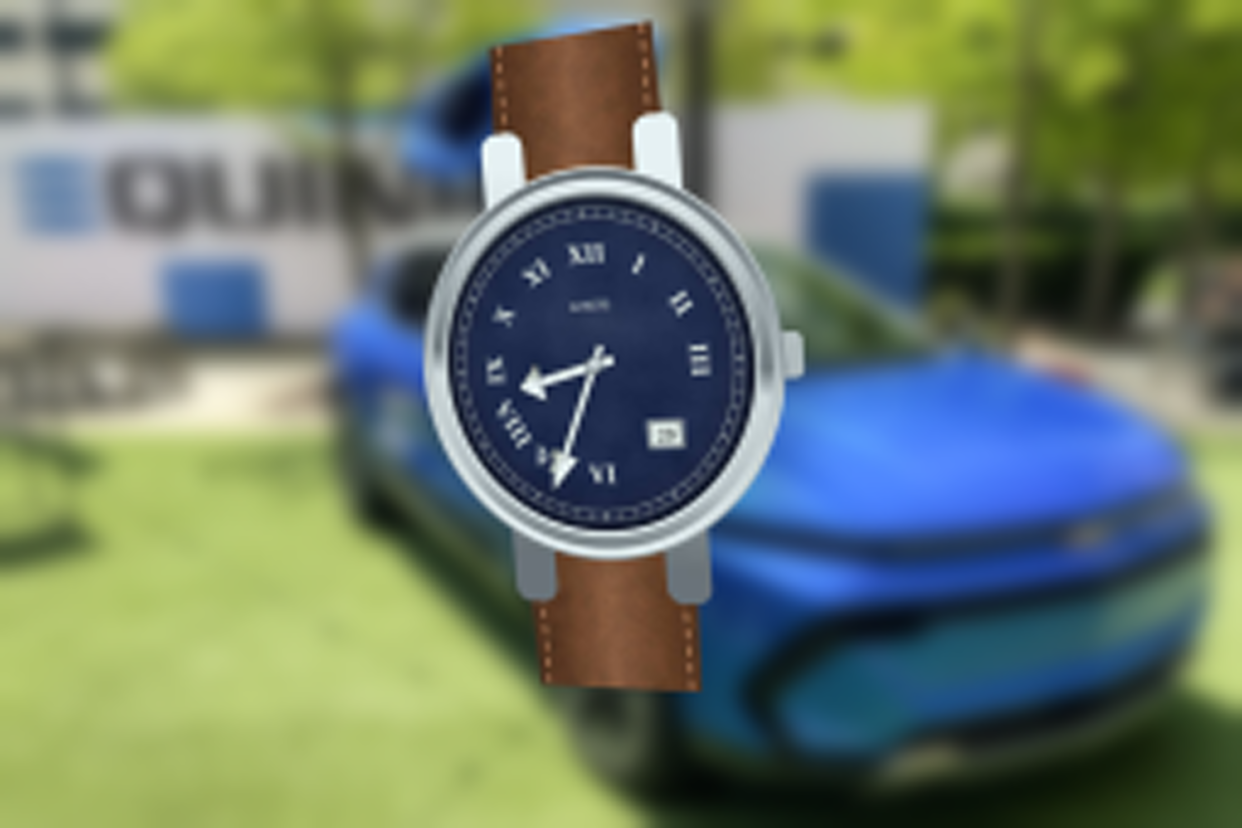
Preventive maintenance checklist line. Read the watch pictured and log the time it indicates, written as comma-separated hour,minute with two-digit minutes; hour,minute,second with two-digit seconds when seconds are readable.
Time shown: 8,34
